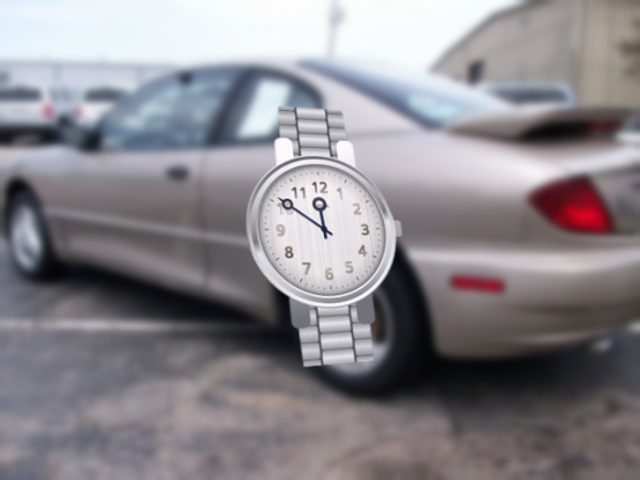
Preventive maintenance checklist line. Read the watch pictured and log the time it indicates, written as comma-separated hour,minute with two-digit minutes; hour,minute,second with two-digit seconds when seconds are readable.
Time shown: 11,51
